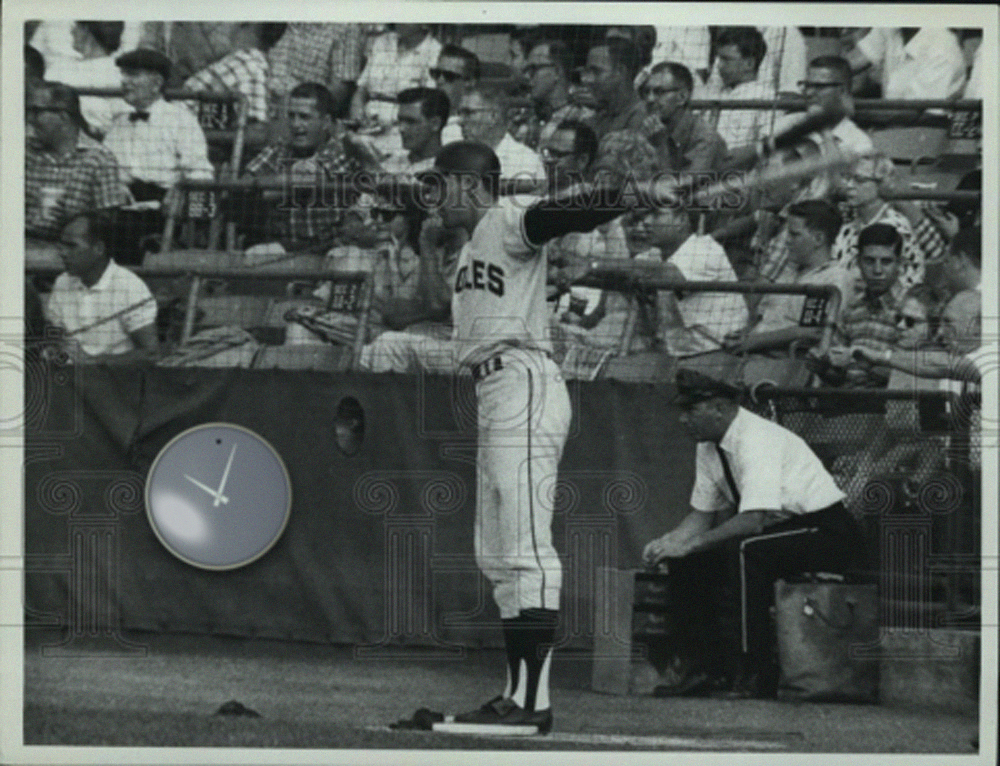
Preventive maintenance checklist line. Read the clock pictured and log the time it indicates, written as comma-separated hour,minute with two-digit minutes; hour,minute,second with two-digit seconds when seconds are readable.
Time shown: 10,03
